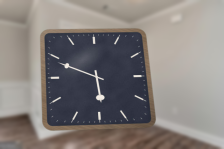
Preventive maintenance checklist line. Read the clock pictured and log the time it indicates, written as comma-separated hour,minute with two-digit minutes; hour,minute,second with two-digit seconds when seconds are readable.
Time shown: 5,49
